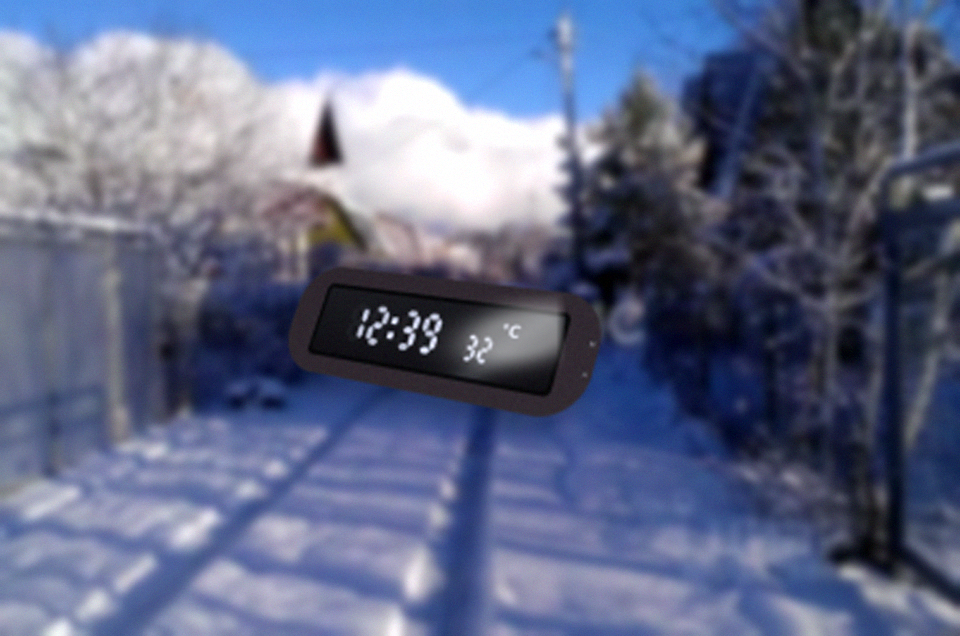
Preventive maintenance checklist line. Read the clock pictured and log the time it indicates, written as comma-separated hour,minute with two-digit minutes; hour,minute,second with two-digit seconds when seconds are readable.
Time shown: 12,39
